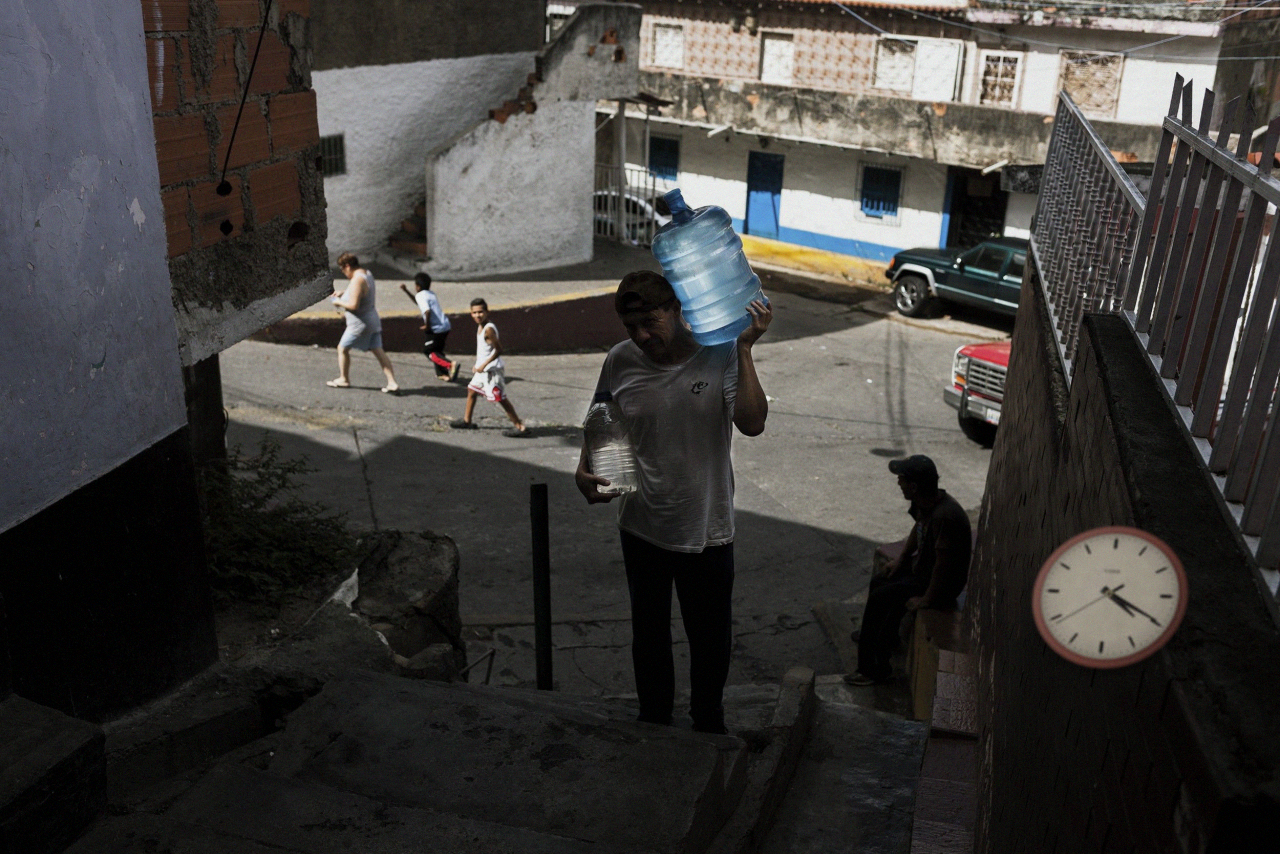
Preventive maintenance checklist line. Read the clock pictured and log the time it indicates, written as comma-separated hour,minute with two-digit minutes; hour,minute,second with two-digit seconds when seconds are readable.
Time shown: 4,19,39
